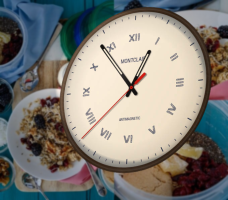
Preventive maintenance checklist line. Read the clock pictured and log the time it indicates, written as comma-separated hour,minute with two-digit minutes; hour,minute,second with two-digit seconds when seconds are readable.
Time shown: 12,53,38
